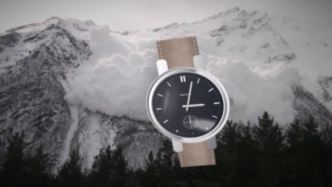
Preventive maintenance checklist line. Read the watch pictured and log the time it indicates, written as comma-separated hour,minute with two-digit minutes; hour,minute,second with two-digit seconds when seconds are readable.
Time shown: 3,03
